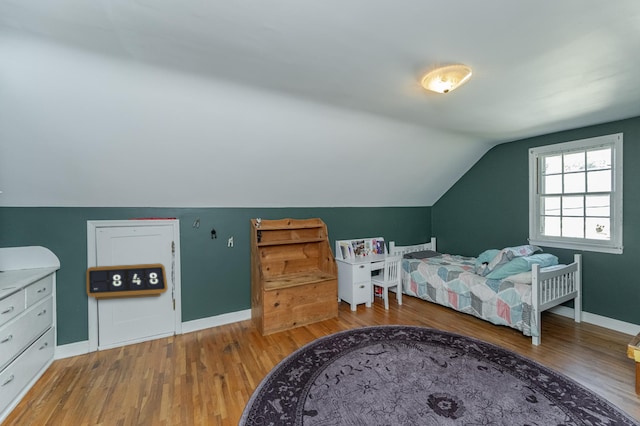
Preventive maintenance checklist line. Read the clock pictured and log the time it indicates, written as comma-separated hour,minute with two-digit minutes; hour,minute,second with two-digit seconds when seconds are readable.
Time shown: 8,48
